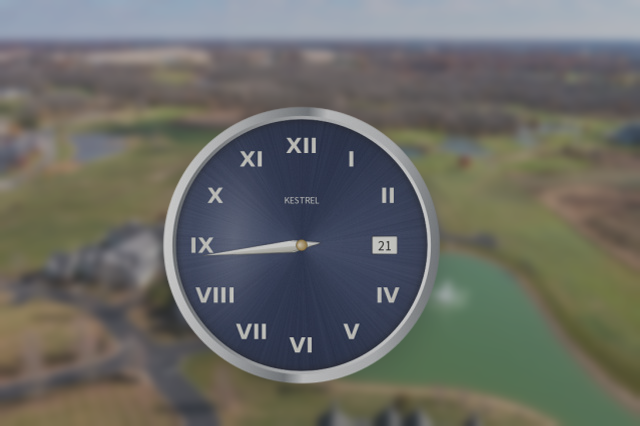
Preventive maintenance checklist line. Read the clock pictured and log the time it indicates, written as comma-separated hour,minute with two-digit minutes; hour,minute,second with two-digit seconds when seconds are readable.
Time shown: 8,44
